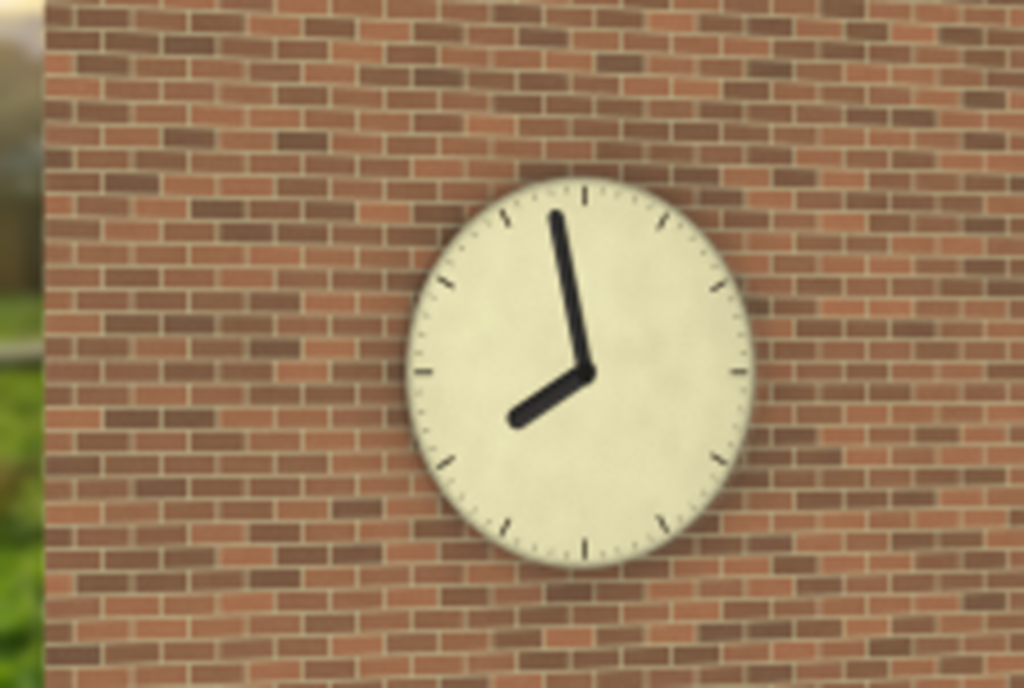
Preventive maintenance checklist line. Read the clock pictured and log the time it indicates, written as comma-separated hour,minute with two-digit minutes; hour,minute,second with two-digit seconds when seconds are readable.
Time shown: 7,58
